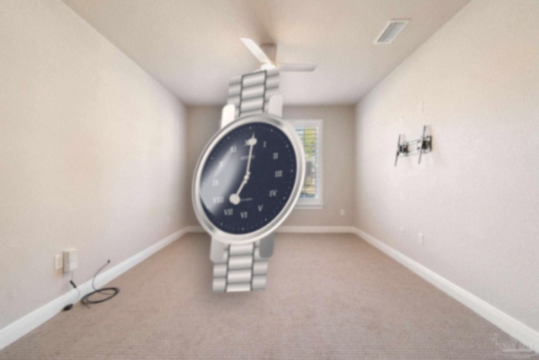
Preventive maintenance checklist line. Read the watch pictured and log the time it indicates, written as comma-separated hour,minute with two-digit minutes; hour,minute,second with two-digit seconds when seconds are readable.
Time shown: 7,01
